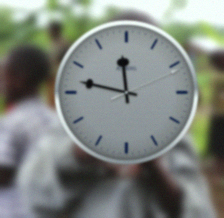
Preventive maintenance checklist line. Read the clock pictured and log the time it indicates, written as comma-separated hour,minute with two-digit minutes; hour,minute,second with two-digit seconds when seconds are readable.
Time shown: 11,47,11
